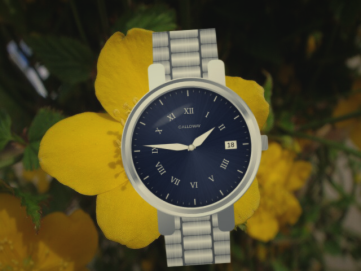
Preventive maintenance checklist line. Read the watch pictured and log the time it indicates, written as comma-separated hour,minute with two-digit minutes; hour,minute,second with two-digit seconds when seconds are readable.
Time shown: 1,46
